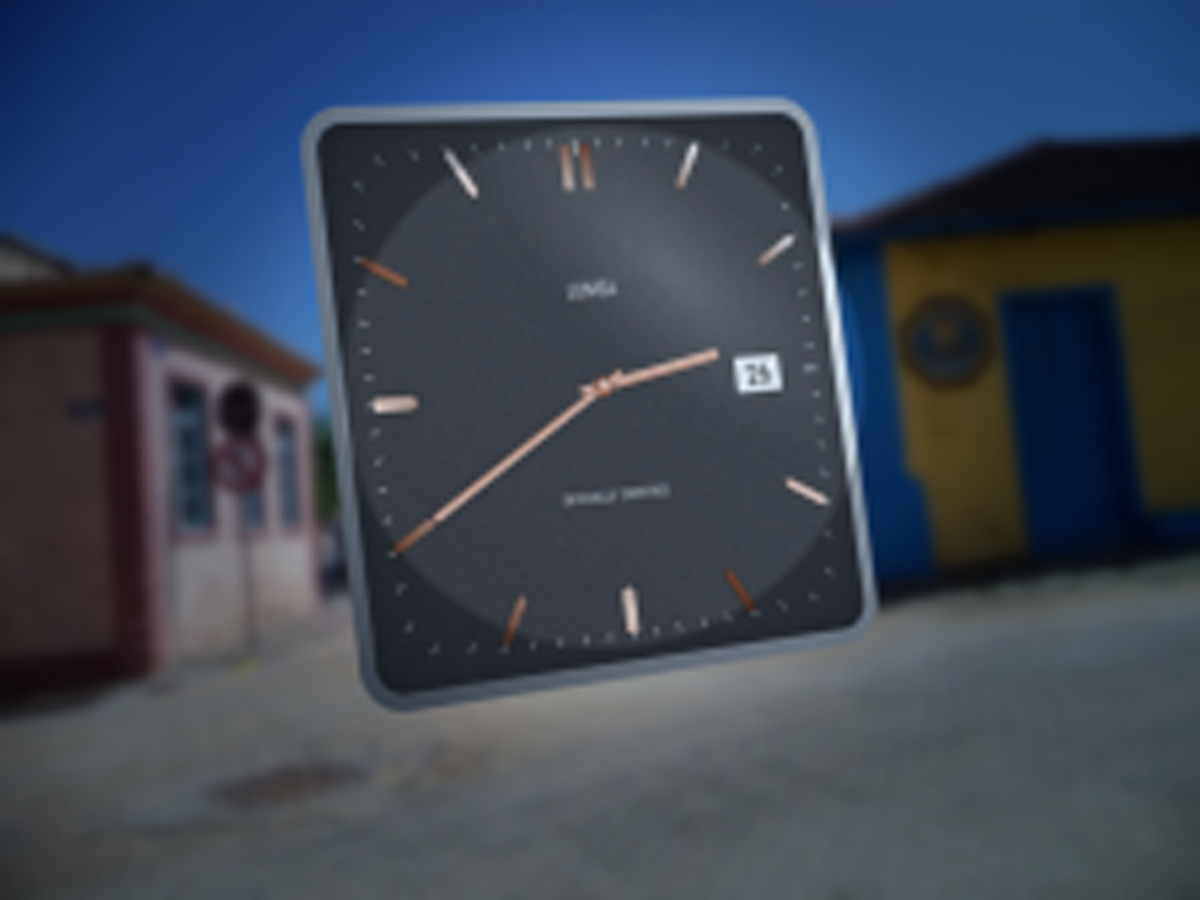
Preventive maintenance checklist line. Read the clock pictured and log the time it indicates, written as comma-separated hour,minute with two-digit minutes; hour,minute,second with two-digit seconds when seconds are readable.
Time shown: 2,40
